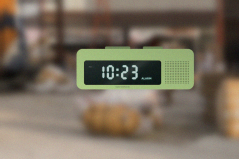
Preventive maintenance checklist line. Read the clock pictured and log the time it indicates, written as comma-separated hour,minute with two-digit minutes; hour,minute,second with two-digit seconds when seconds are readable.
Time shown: 10,23
